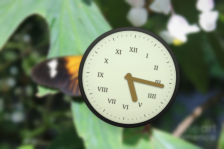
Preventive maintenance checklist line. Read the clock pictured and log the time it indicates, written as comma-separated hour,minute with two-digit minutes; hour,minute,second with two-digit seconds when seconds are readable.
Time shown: 5,16
